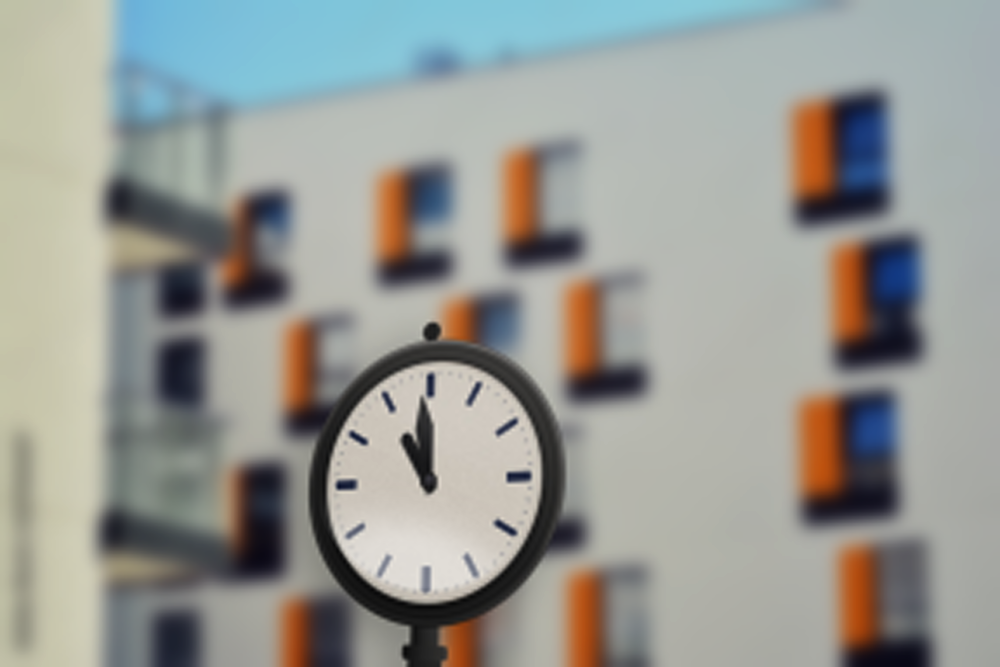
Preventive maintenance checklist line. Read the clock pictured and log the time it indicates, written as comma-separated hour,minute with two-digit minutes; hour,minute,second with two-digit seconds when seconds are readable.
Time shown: 10,59
